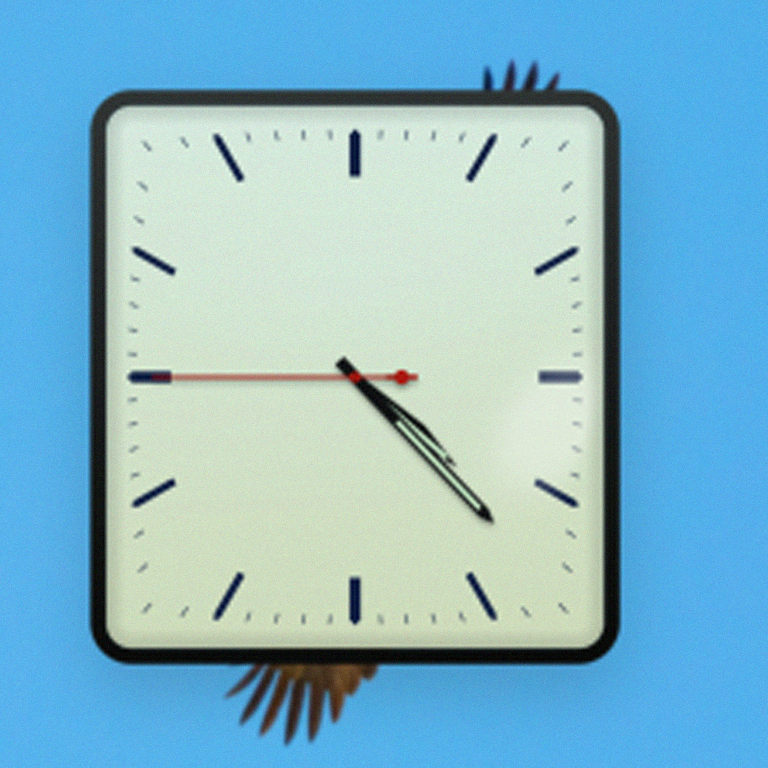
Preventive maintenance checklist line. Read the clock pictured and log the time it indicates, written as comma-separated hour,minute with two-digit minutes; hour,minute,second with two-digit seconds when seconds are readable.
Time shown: 4,22,45
